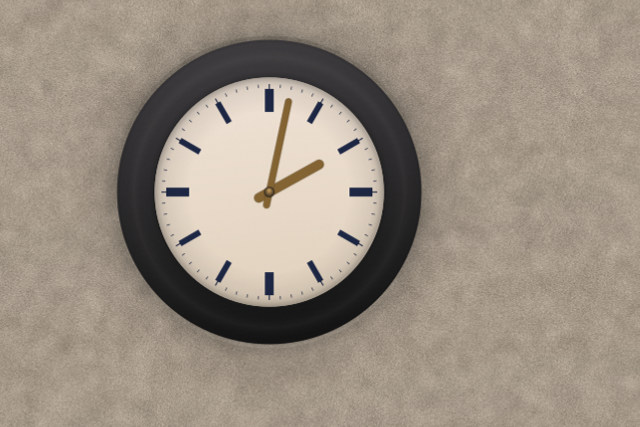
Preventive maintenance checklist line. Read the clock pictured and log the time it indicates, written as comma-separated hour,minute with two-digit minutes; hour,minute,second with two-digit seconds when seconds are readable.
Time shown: 2,02
